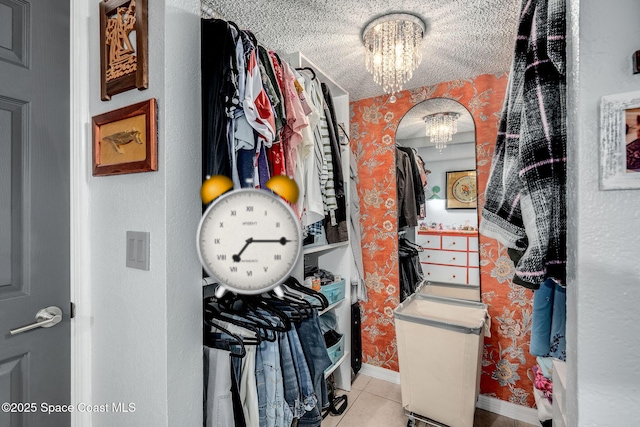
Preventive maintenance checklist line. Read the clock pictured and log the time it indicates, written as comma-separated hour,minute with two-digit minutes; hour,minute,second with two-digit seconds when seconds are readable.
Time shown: 7,15
